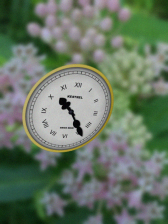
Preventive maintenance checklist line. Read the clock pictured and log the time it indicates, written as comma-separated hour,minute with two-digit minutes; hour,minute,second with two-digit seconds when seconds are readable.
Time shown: 10,24
